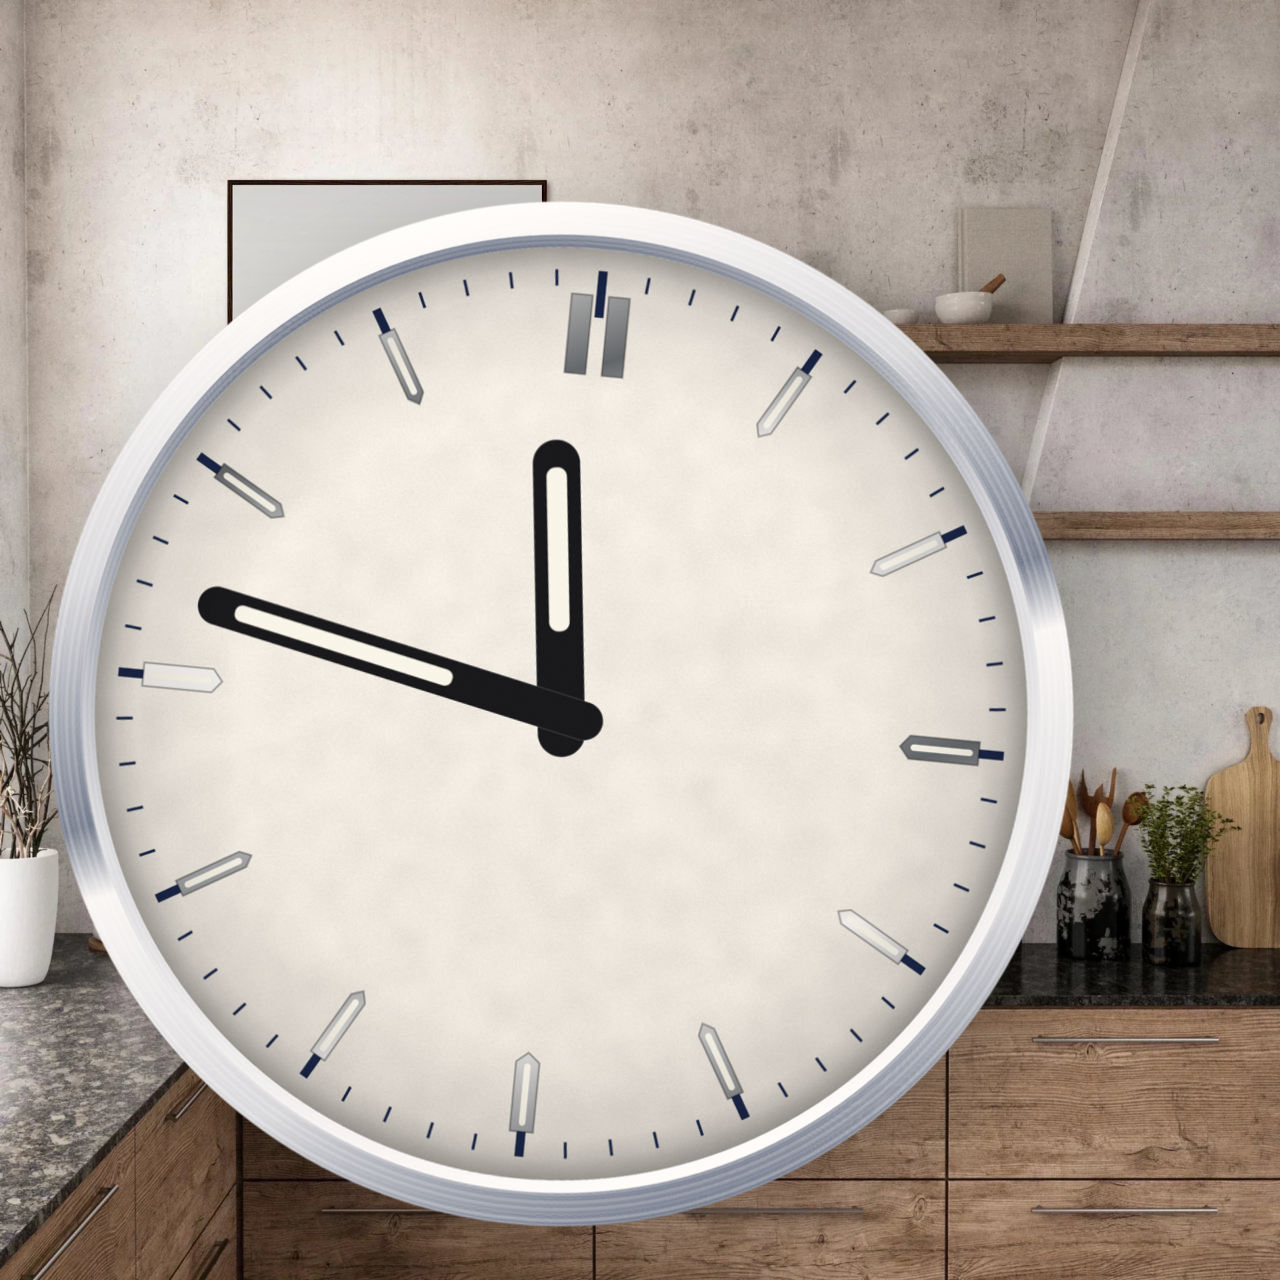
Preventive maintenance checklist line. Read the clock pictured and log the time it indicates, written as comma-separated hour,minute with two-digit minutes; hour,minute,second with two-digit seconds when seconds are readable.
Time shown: 11,47
